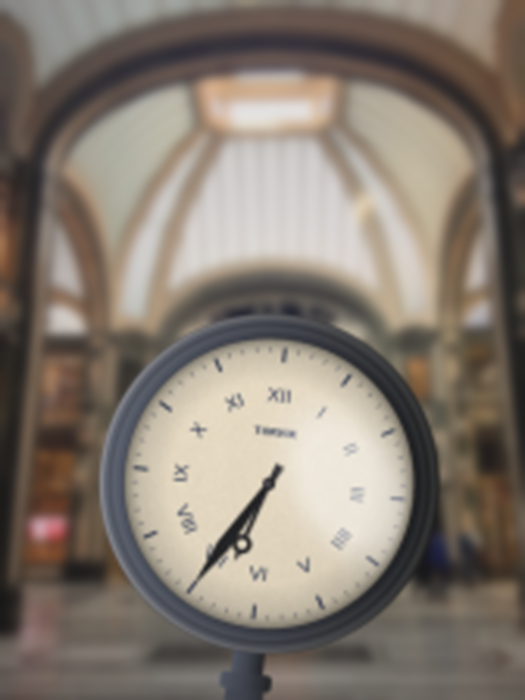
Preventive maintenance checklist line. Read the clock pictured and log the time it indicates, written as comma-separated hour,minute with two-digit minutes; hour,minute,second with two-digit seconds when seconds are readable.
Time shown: 6,35
